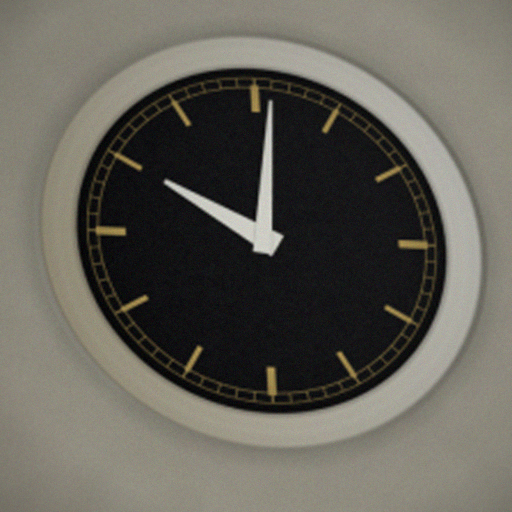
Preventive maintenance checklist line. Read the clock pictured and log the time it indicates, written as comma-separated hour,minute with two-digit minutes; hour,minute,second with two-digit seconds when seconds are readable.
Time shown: 10,01
